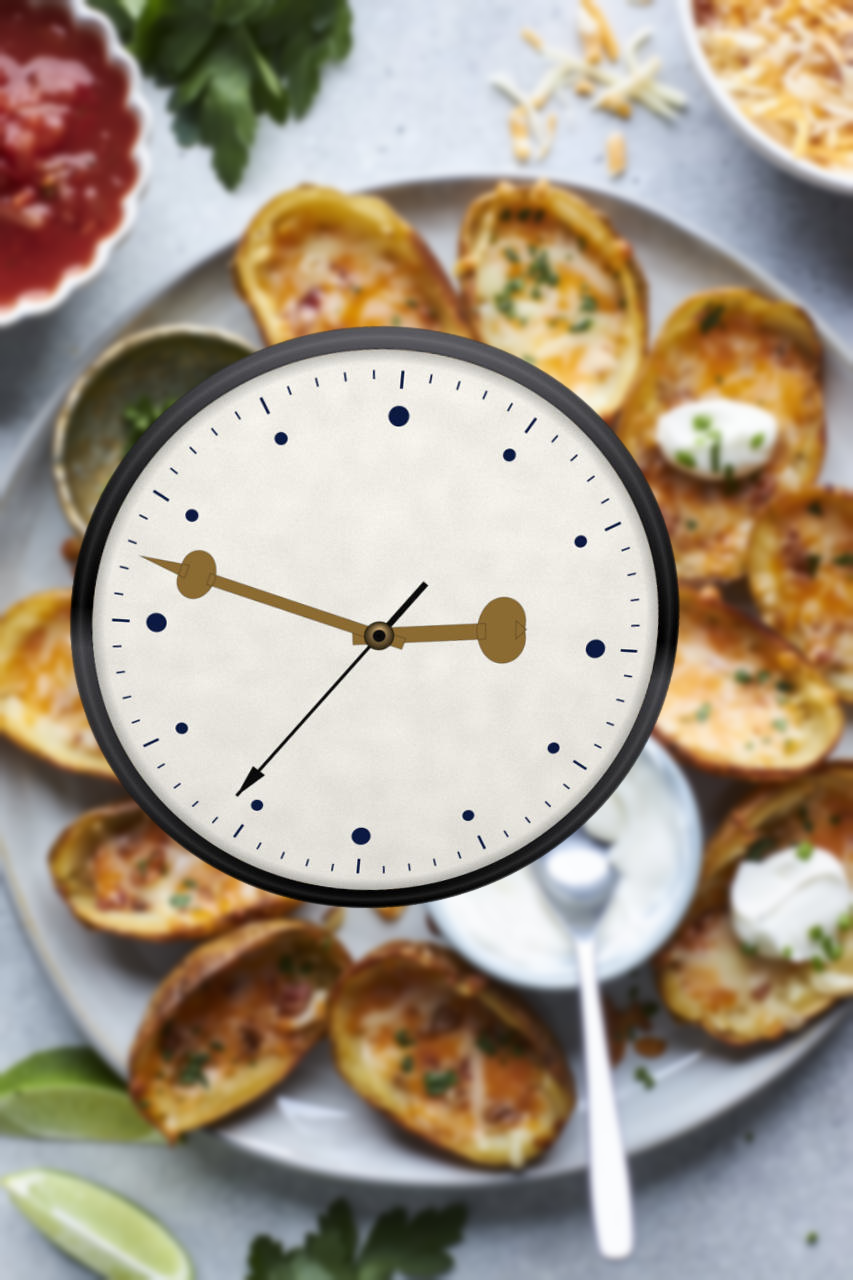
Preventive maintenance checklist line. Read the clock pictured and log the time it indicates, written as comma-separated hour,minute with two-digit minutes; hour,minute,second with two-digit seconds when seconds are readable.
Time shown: 2,47,36
